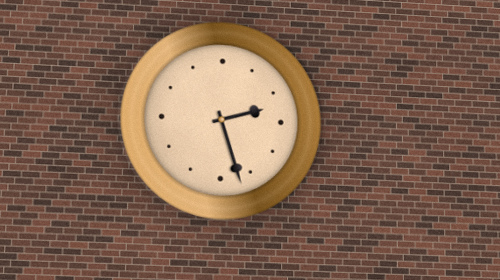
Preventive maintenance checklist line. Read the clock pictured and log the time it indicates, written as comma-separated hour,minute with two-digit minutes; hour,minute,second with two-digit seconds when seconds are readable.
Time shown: 2,27
